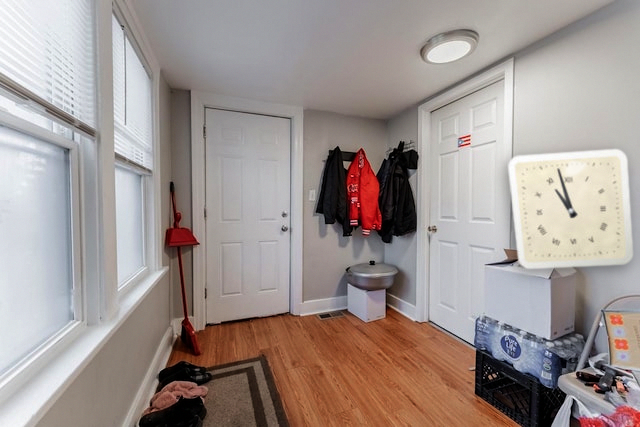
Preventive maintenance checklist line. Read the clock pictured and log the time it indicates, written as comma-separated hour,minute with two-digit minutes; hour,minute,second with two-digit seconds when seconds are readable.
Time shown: 10,58
